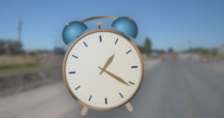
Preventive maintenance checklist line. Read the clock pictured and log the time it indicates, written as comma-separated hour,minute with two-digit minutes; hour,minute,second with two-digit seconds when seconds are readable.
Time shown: 1,21
